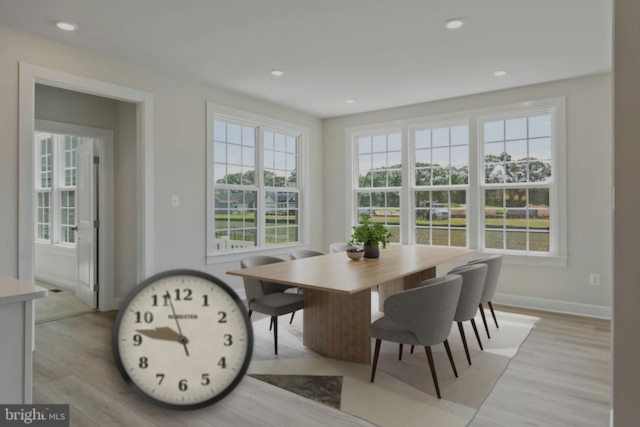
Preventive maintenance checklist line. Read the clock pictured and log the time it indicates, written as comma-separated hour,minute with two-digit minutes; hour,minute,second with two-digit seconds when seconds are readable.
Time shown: 9,46,57
